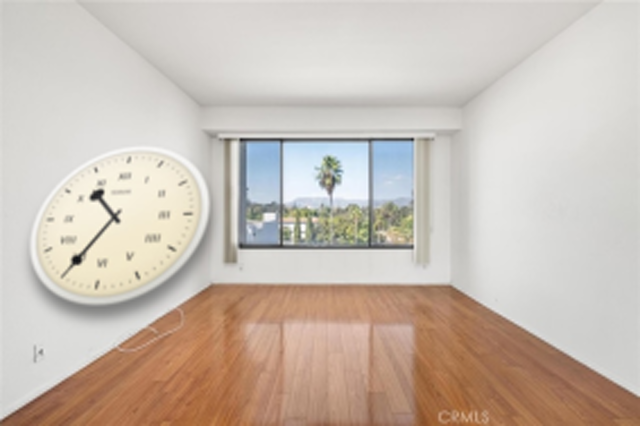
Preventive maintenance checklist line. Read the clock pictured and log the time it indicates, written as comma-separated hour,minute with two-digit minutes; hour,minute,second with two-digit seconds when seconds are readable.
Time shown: 10,35
